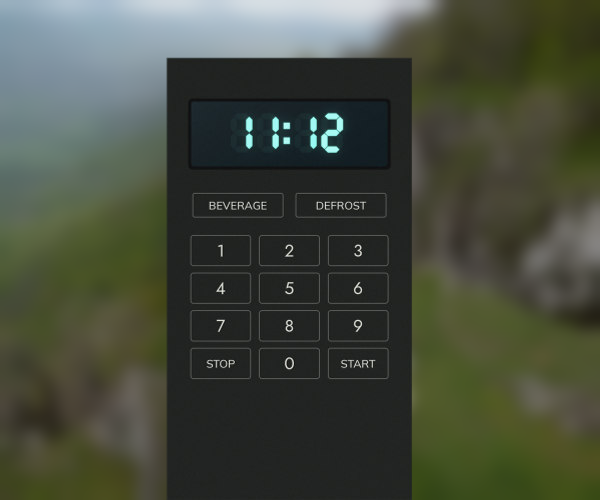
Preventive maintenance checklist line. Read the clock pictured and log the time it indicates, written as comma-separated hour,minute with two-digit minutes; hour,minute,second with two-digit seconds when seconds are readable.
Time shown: 11,12
